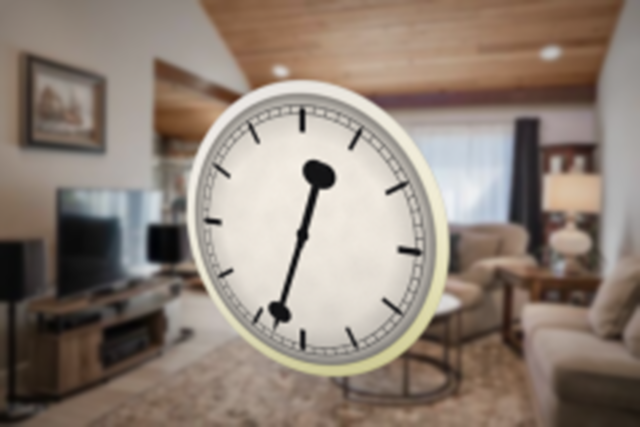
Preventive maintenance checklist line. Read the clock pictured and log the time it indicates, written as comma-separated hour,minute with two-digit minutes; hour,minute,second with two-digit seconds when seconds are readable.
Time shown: 12,33
